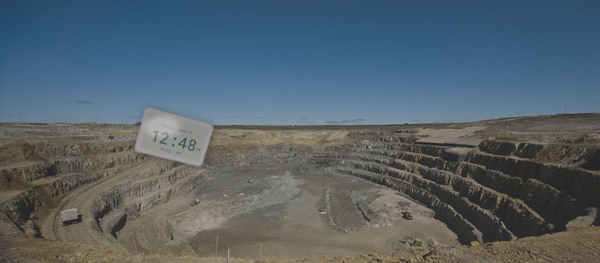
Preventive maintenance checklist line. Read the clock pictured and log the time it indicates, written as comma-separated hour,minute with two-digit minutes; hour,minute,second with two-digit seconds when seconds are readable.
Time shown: 12,48
